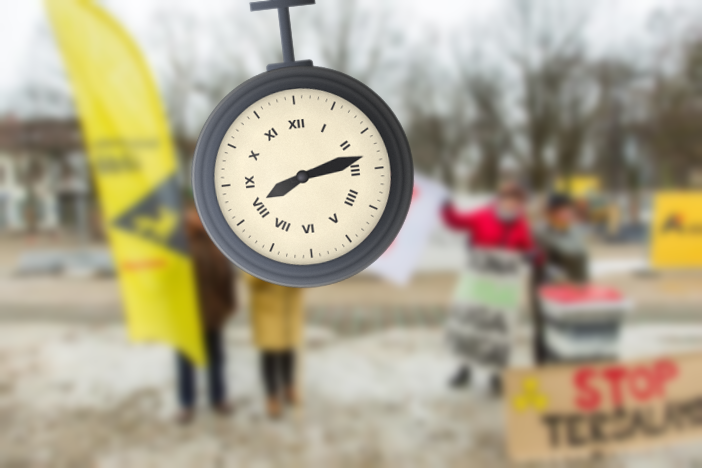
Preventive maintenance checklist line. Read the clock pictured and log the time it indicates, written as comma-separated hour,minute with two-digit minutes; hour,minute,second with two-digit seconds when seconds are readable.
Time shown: 8,13
